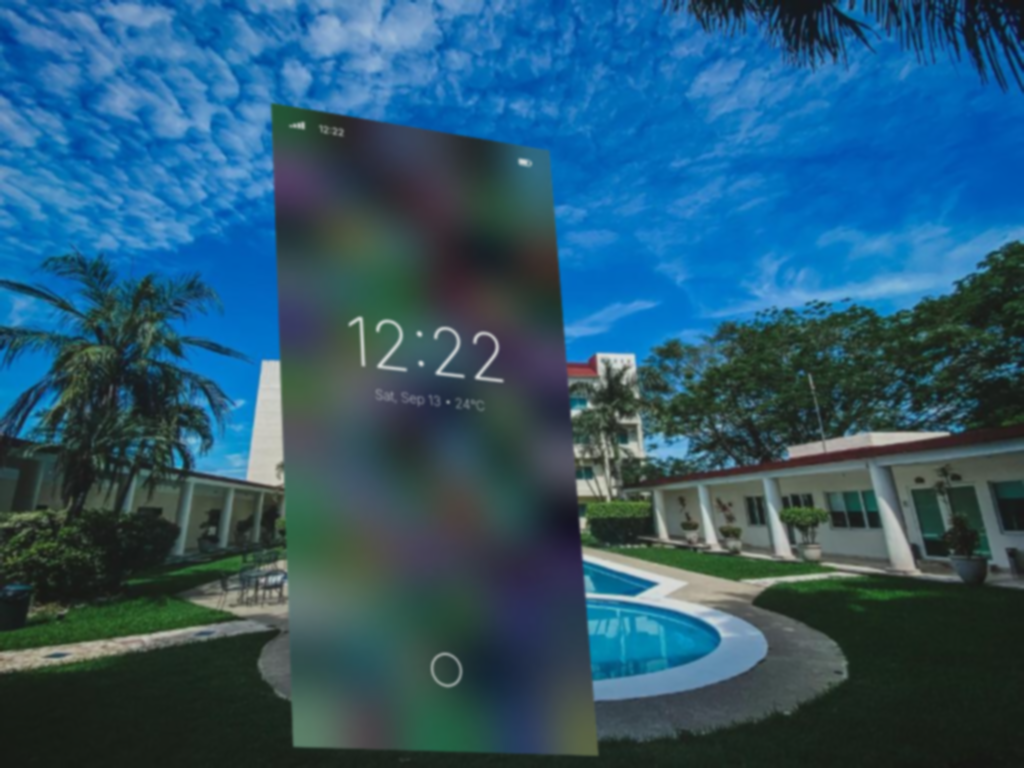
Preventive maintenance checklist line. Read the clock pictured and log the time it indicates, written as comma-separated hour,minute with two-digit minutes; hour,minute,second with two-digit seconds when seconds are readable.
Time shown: 12,22
